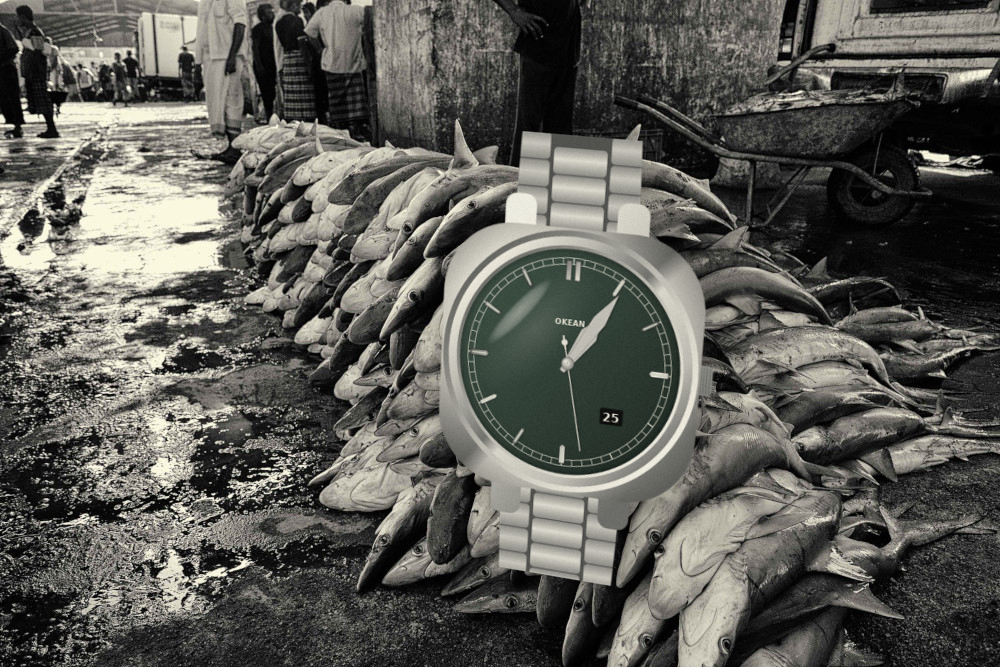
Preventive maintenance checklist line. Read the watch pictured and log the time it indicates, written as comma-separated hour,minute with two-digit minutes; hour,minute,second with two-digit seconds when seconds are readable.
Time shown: 1,05,28
